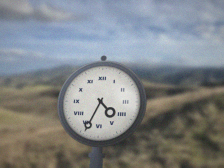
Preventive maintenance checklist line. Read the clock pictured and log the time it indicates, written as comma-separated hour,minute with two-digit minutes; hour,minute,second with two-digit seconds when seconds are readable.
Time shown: 4,34
